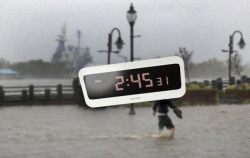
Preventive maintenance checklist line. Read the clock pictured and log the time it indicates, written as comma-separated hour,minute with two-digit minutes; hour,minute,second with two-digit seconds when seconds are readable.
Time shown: 2,45,31
